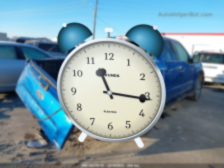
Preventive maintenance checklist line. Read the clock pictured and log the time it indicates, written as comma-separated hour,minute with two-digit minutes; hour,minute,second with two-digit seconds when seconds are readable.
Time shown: 11,16
